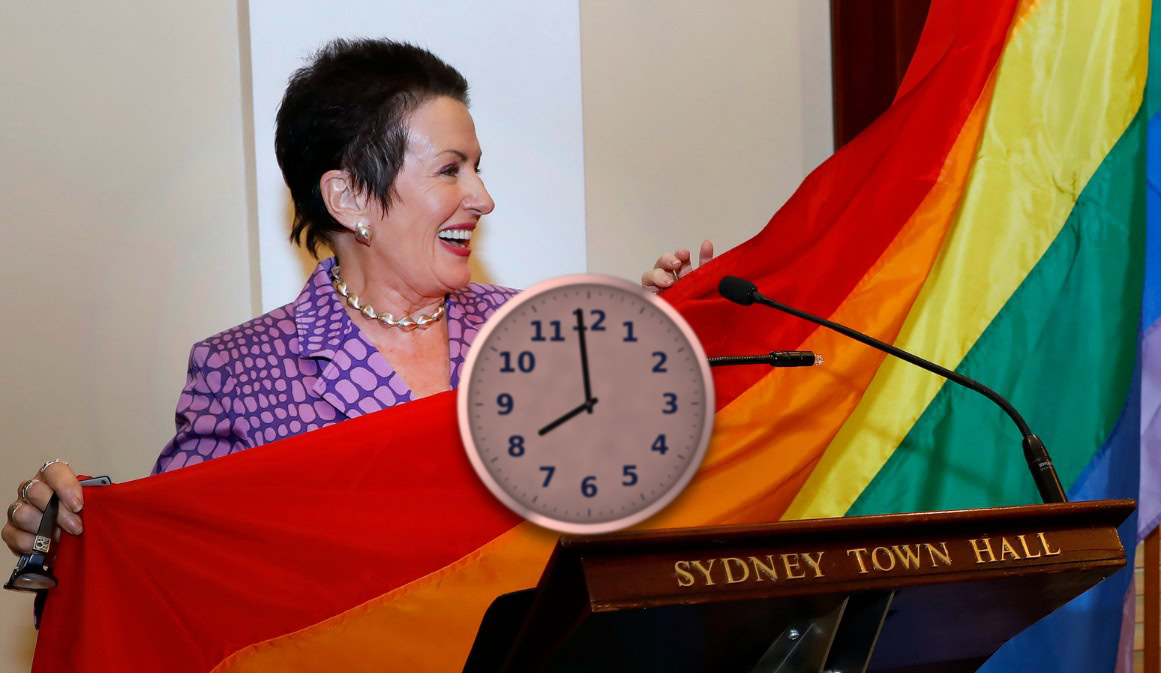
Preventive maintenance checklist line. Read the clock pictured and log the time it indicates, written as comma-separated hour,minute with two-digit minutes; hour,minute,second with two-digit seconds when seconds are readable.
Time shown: 7,59
